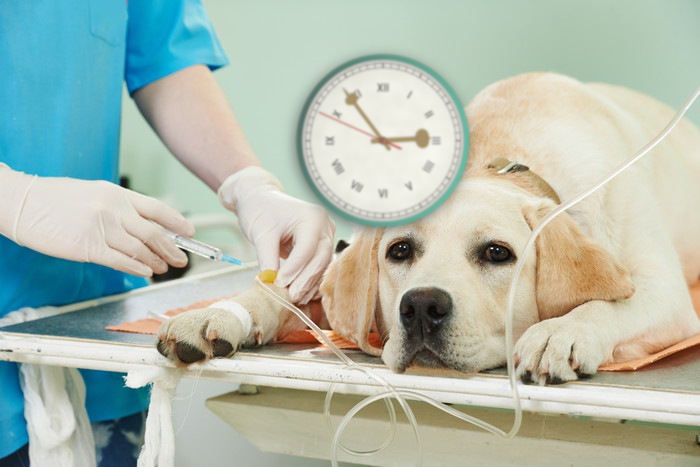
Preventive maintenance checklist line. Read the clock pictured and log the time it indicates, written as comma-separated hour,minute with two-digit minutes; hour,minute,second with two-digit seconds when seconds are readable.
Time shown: 2,53,49
